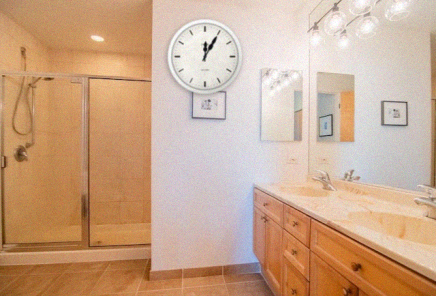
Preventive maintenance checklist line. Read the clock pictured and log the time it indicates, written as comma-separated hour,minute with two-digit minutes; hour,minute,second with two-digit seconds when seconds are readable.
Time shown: 12,05
